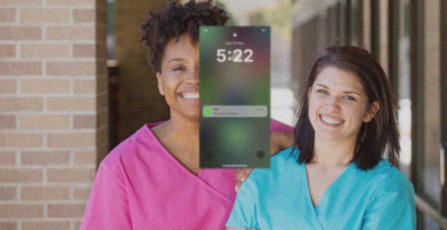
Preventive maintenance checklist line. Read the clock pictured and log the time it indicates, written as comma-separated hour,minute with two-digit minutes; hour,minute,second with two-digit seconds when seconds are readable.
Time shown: 5,22
